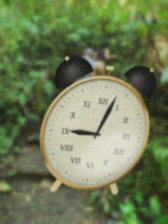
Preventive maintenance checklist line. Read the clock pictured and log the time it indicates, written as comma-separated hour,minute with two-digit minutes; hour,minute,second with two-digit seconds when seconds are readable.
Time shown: 9,03
